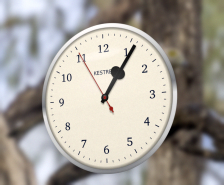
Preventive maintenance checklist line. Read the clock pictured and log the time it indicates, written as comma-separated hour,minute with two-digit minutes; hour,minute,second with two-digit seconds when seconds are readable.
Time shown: 1,05,55
